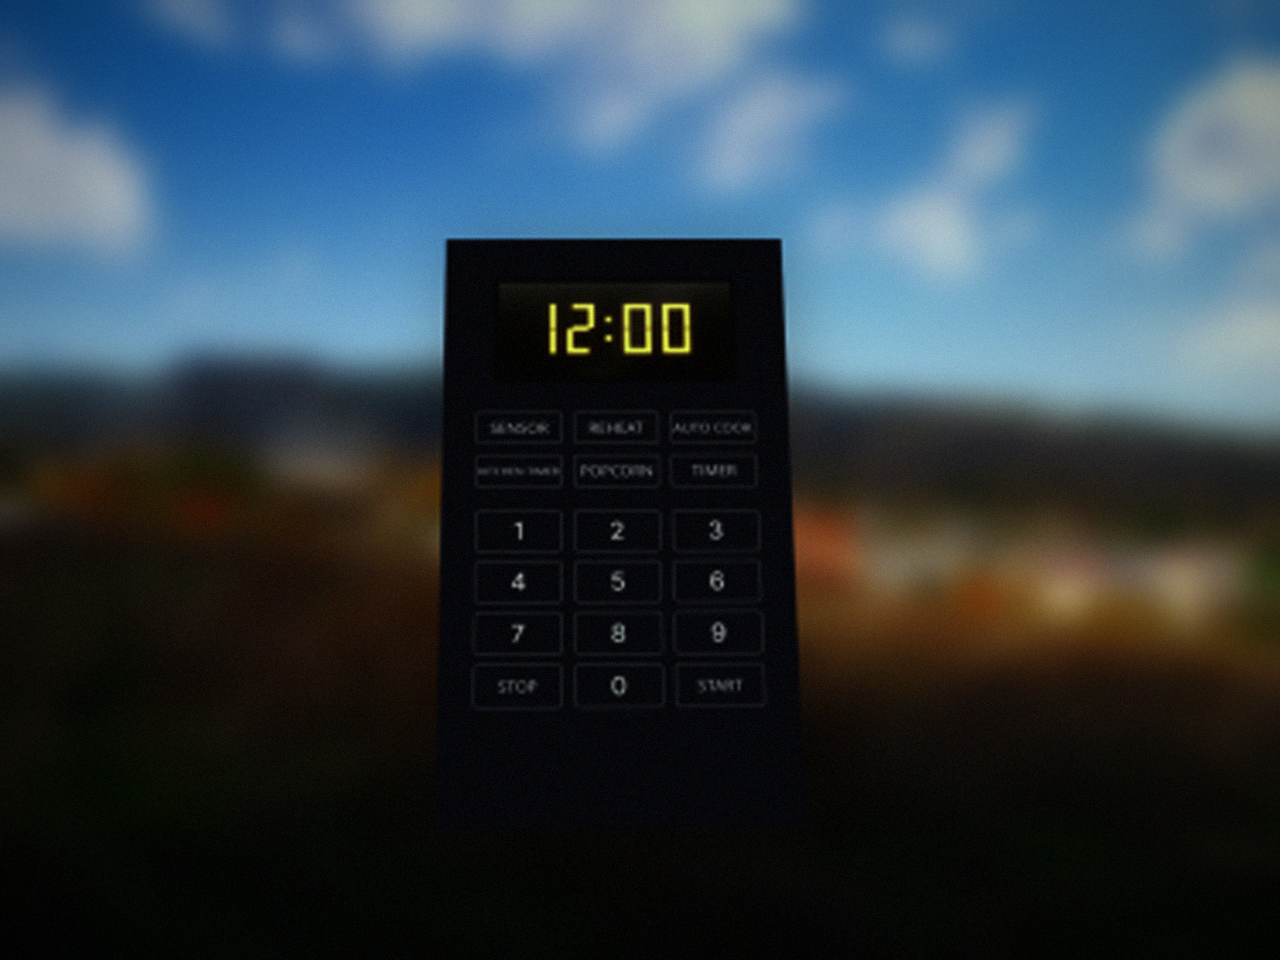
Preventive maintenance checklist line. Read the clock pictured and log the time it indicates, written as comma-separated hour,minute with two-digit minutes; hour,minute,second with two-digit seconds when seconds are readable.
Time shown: 12,00
